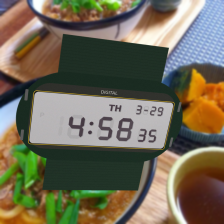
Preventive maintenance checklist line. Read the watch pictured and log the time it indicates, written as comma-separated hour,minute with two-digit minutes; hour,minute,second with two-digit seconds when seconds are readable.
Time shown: 4,58,35
